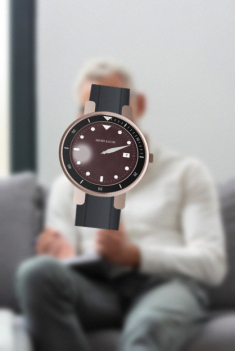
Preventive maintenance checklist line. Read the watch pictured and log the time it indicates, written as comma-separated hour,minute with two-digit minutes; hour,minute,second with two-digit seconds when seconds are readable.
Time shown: 2,11
